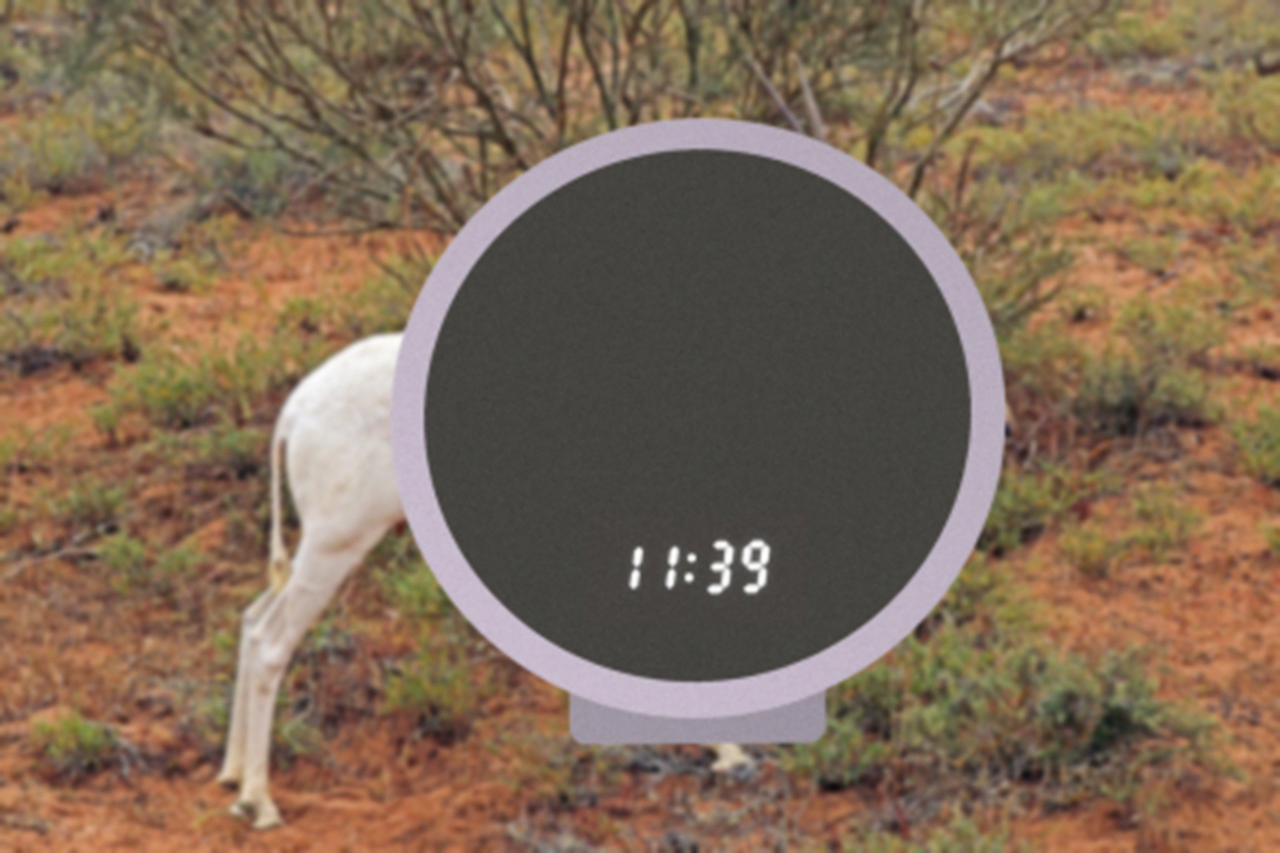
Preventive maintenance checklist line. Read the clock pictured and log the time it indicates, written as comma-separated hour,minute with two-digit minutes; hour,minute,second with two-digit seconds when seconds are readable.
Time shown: 11,39
